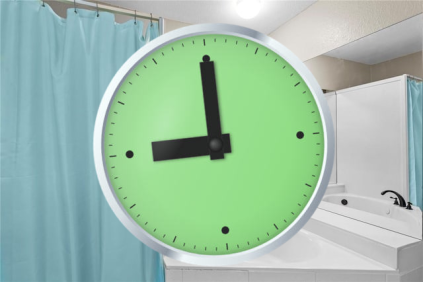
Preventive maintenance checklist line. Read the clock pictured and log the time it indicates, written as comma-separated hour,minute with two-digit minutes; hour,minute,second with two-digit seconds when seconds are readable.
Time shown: 9,00
